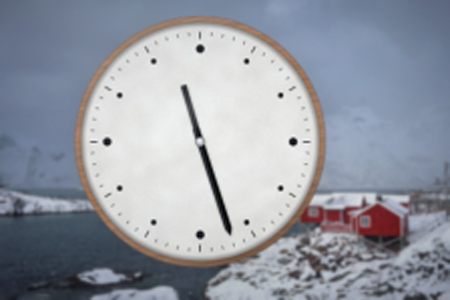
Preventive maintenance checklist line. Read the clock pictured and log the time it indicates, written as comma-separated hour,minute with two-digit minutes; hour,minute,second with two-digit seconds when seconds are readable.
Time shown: 11,27
